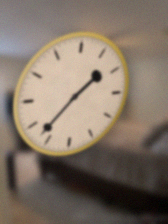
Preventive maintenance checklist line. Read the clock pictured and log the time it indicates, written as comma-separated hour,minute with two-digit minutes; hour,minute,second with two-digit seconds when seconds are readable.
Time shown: 1,37
